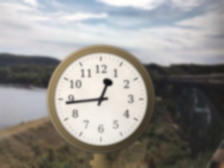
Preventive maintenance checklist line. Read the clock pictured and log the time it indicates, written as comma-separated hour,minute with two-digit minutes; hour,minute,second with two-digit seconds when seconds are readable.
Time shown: 12,44
